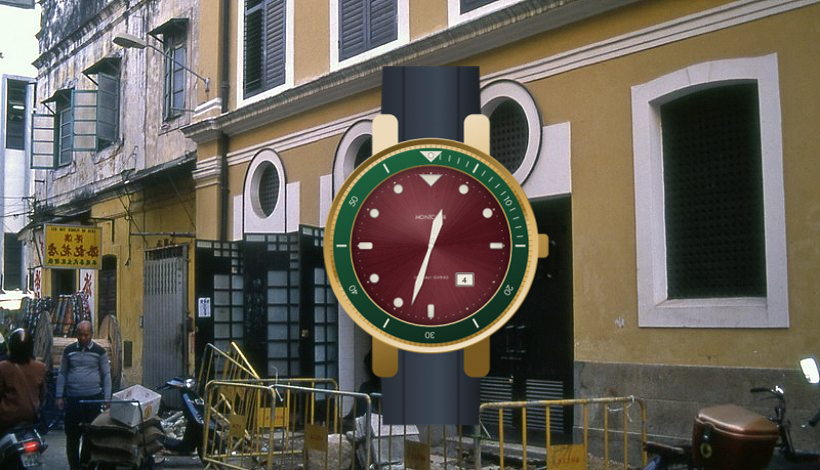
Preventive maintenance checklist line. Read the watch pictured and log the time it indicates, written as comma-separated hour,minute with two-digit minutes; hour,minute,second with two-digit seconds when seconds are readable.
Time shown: 12,33
